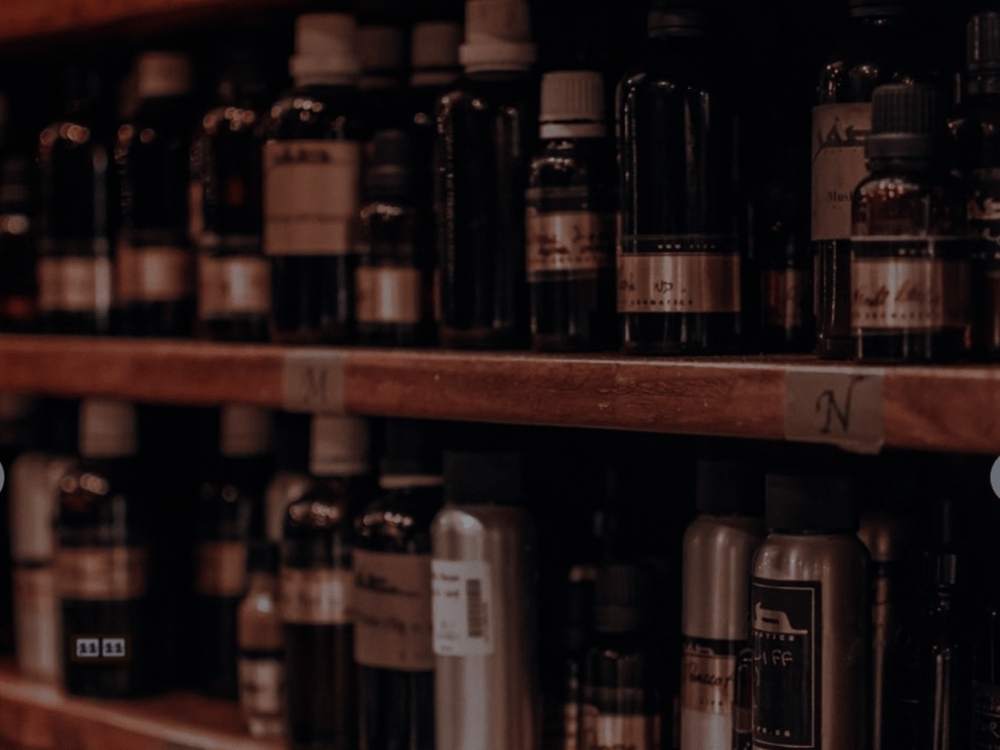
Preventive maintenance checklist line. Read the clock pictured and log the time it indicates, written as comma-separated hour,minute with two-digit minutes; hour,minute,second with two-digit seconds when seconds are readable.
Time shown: 11,11
